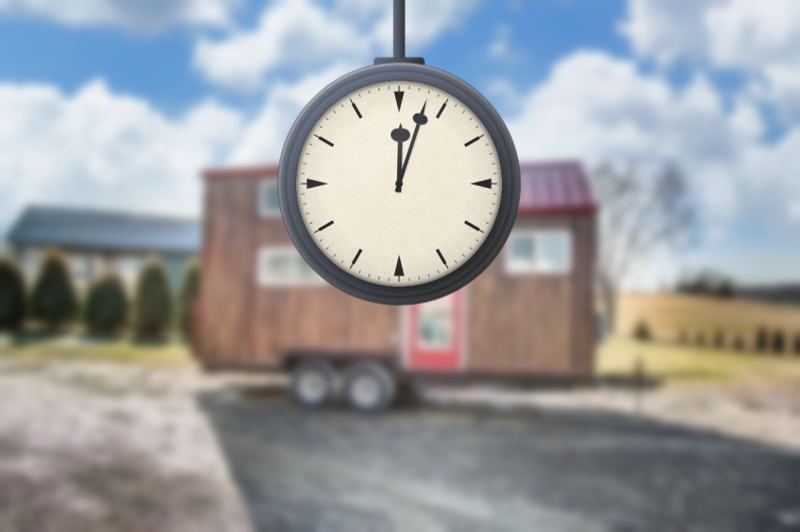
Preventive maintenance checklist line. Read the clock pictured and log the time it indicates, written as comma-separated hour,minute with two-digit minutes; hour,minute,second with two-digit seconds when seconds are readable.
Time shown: 12,03
